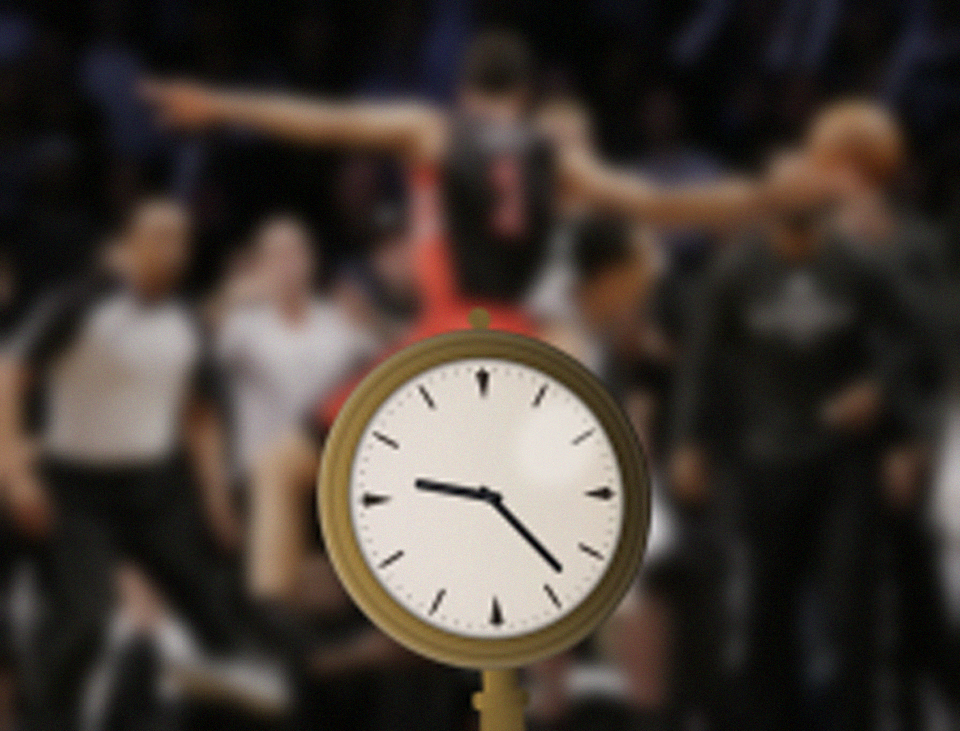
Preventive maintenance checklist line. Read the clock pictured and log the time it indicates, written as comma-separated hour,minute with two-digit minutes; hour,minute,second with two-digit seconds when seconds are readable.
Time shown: 9,23
